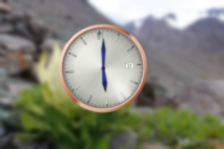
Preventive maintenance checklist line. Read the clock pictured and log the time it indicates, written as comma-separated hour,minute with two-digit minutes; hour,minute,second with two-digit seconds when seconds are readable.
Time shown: 6,01
